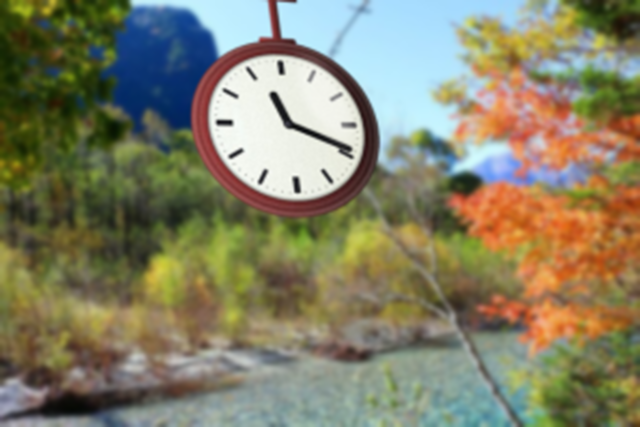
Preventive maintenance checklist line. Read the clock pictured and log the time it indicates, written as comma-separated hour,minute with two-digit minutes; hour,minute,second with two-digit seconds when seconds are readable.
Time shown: 11,19
